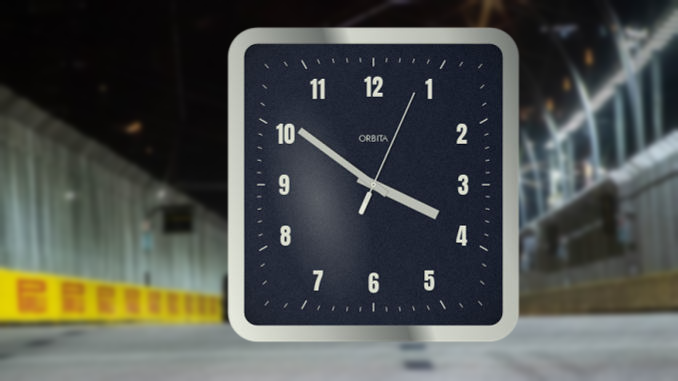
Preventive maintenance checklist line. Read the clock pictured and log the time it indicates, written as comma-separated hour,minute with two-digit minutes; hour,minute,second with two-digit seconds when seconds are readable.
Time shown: 3,51,04
